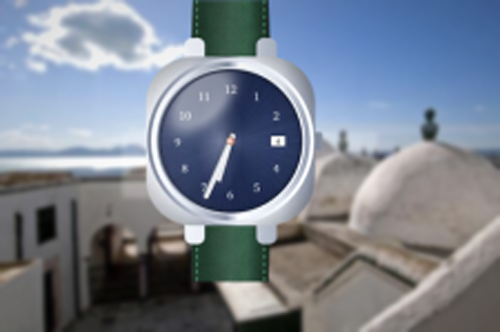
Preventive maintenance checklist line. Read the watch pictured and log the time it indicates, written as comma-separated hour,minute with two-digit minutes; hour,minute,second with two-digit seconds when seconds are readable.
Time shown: 6,34
